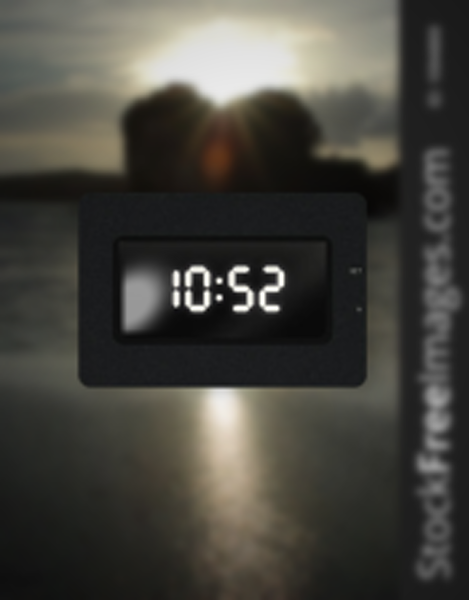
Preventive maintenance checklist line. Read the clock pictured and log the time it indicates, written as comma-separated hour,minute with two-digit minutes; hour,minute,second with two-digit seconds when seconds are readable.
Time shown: 10,52
